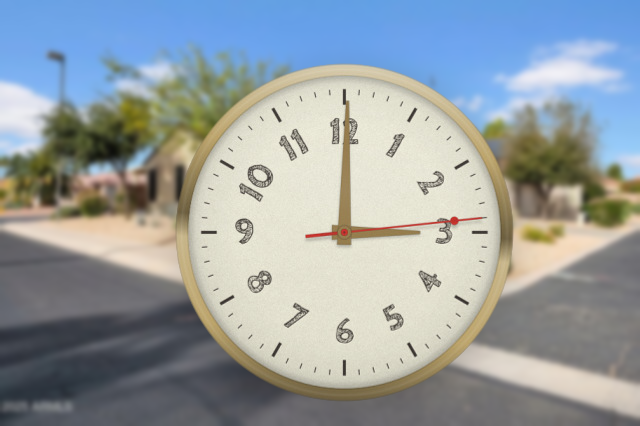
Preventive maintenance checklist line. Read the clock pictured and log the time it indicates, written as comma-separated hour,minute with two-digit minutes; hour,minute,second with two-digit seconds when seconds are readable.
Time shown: 3,00,14
